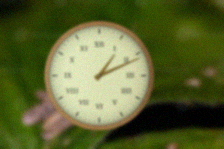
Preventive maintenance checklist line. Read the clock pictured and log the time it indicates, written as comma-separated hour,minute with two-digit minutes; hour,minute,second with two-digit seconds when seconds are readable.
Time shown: 1,11
